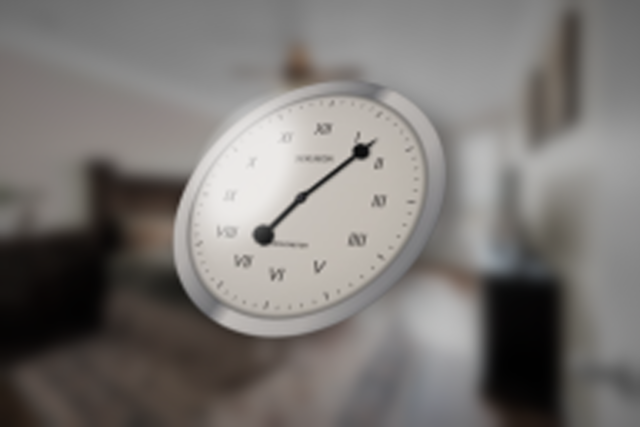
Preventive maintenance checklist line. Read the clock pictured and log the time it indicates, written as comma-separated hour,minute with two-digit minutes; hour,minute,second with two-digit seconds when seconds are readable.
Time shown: 7,07
